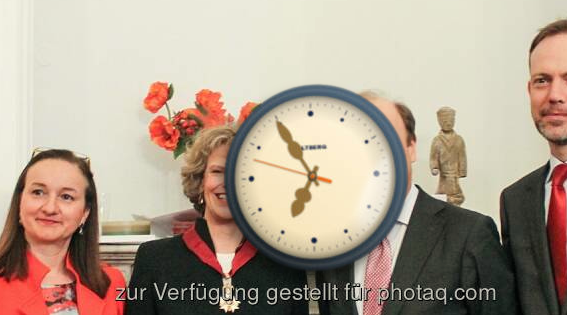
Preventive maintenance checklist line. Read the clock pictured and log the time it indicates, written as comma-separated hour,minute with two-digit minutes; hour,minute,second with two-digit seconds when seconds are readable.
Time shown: 6,54,48
